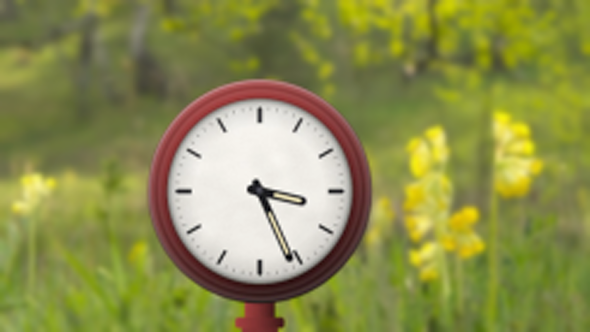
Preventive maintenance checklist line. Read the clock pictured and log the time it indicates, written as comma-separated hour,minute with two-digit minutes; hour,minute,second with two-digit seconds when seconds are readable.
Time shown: 3,26
